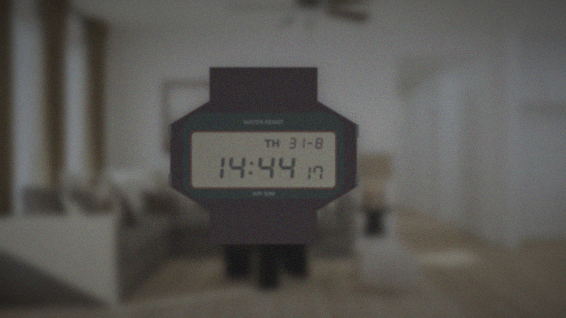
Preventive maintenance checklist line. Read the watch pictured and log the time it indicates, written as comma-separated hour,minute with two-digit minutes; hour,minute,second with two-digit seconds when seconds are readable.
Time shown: 14,44,17
